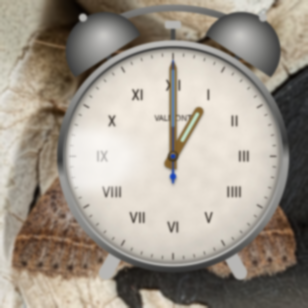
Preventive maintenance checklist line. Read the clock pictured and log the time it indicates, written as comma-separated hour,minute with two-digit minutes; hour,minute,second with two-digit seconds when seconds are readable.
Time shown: 1,00,00
